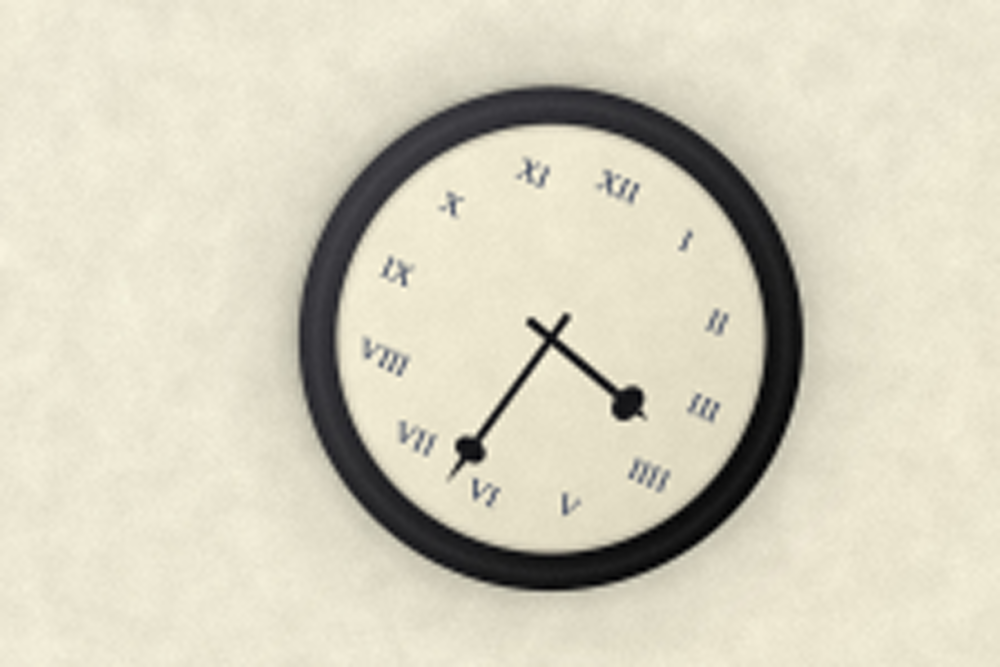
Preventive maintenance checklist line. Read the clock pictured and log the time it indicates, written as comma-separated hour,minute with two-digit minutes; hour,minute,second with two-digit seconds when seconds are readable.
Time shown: 3,32
